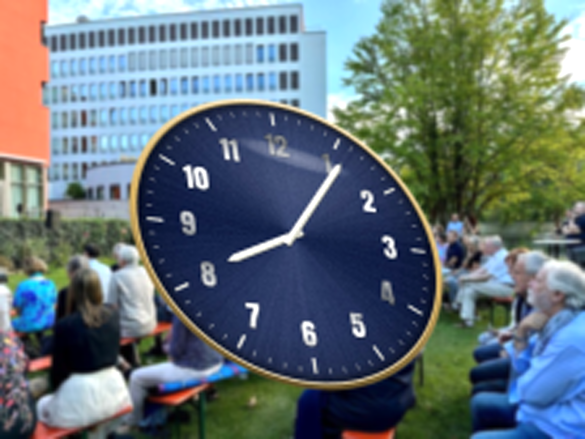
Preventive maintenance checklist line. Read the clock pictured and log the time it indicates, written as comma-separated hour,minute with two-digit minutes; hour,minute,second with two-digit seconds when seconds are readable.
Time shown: 8,06
